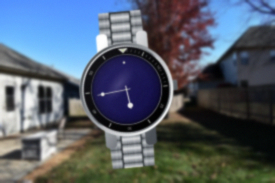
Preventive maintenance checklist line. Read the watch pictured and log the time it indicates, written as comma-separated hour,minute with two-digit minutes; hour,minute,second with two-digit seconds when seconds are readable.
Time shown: 5,44
